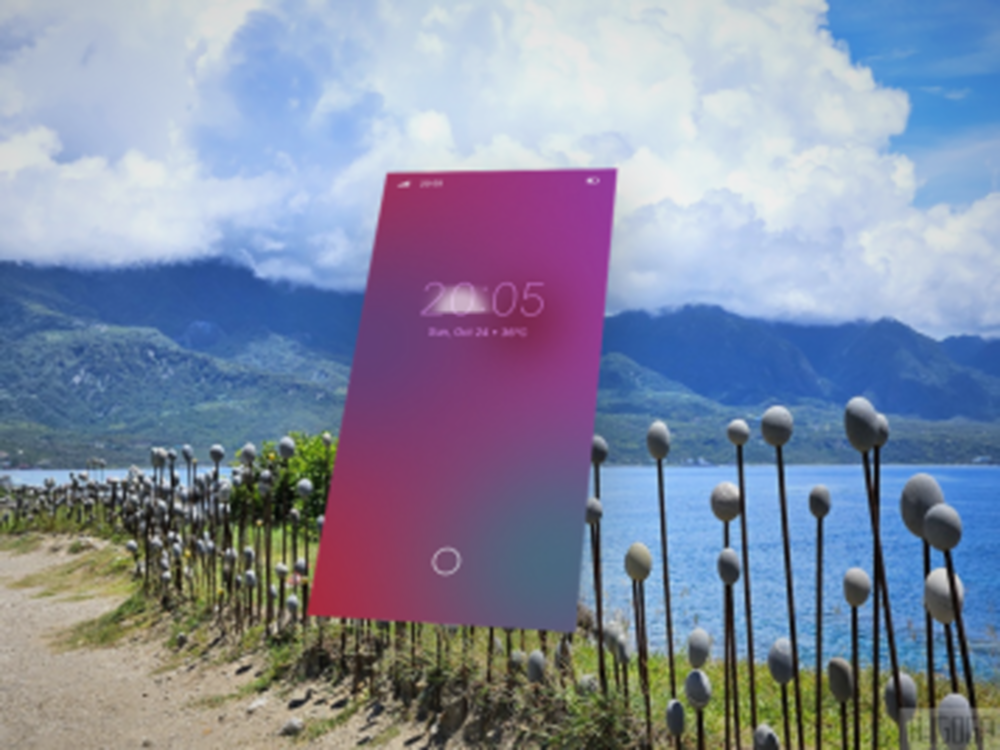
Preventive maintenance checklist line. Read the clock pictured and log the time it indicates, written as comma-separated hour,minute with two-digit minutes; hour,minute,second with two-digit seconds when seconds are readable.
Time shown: 20,05
